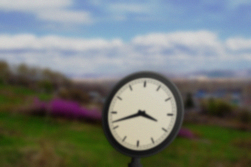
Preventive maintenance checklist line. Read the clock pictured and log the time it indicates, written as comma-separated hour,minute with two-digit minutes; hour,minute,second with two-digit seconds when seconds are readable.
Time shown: 3,42
